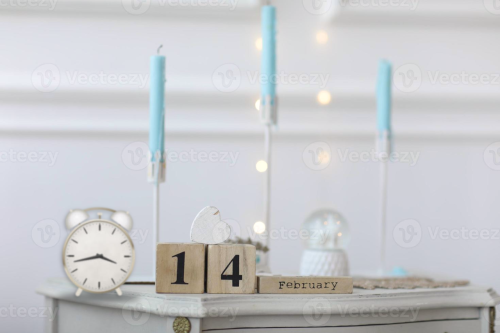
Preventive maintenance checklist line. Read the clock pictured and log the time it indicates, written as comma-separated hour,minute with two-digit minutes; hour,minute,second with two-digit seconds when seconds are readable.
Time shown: 3,43
